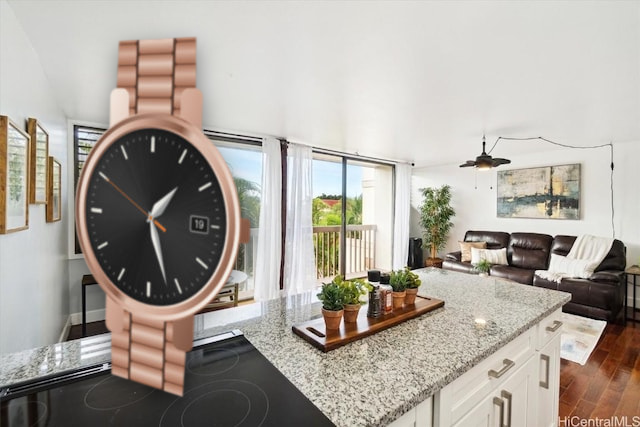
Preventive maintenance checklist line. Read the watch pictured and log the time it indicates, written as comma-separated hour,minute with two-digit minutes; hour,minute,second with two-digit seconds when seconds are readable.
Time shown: 1,26,50
